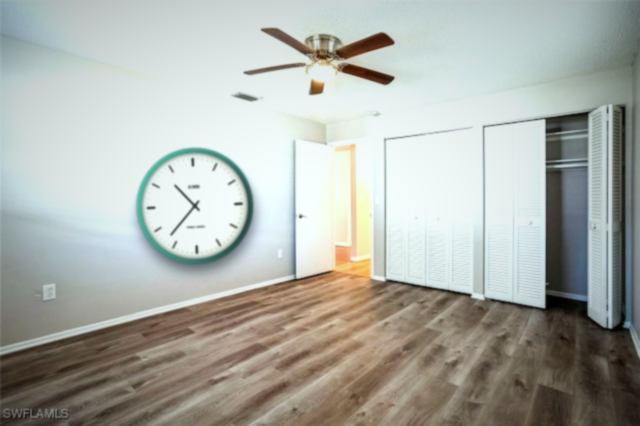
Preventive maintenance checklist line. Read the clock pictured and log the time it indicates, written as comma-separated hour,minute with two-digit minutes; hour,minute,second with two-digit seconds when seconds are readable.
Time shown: 10,37
